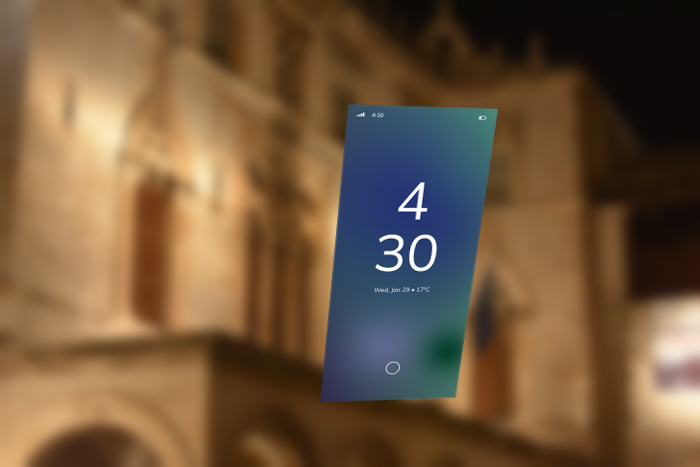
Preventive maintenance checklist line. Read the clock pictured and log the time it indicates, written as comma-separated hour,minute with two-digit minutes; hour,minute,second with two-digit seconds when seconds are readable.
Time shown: 4,30
